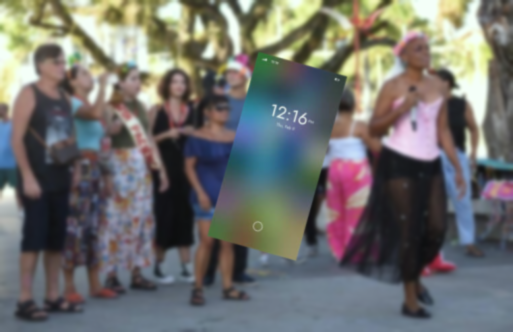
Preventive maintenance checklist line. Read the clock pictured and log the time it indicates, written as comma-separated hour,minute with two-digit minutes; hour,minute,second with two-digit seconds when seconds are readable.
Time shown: 12,16
